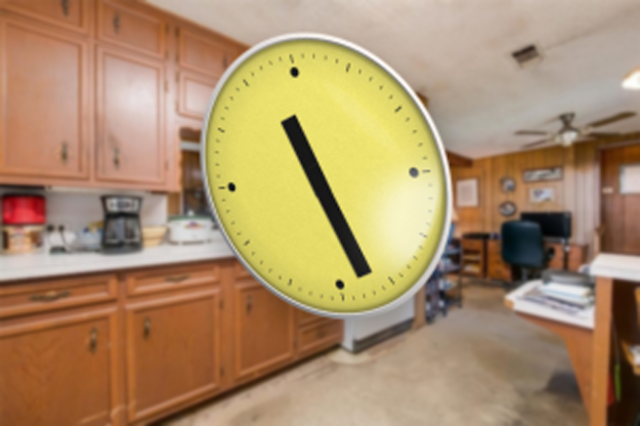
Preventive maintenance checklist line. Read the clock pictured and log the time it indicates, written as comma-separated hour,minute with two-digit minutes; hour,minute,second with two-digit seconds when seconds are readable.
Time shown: 11,27
